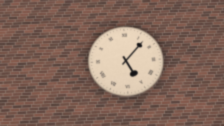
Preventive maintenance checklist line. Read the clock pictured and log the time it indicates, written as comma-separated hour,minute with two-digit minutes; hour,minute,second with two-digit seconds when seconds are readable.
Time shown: 5,07
